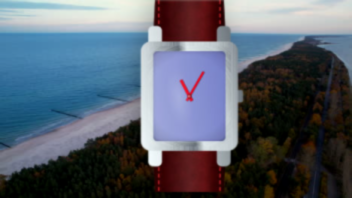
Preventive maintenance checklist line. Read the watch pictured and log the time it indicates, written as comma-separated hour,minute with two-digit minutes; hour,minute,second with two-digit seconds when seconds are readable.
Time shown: 11,05
